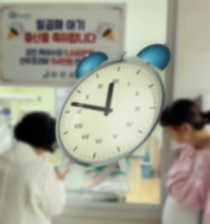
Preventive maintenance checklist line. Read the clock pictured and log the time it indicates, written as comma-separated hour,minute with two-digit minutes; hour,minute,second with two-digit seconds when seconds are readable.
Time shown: 11,47
